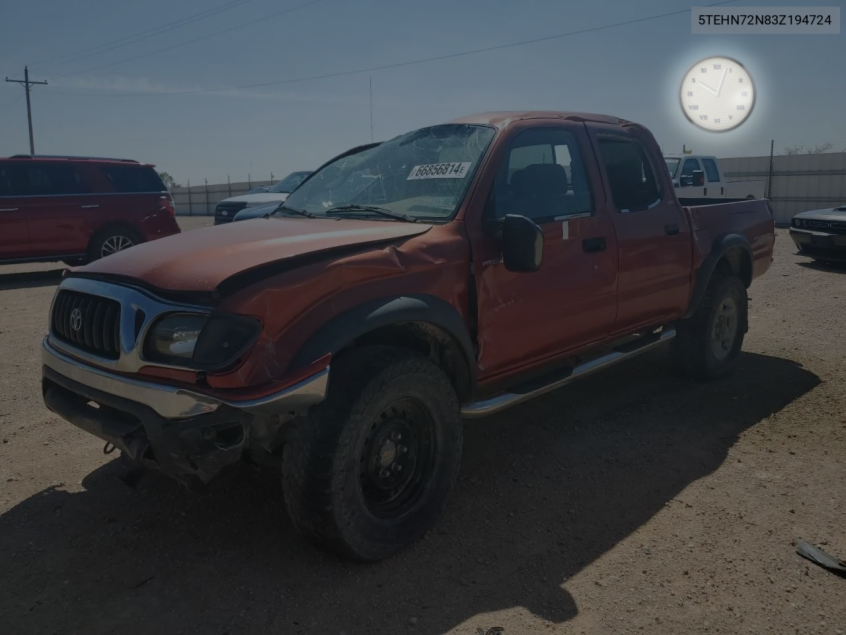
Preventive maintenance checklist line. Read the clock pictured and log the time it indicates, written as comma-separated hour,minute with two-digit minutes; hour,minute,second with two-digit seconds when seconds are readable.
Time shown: 10,03
